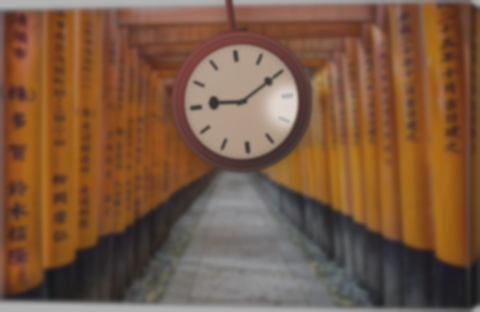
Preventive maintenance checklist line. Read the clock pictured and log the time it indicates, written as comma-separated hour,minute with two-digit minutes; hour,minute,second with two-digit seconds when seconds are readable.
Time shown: 9,10
